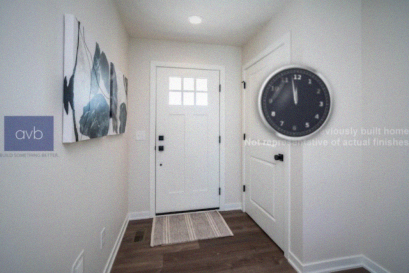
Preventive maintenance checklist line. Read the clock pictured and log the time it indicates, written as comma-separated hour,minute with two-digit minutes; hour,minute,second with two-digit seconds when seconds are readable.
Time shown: 11,58
